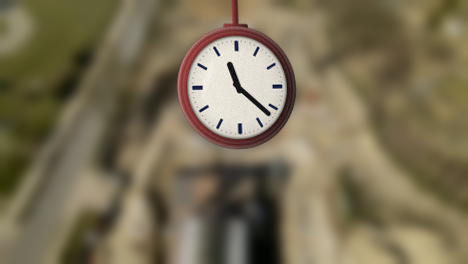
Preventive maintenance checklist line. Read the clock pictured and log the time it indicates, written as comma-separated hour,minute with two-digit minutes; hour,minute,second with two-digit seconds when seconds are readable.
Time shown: 11,22
